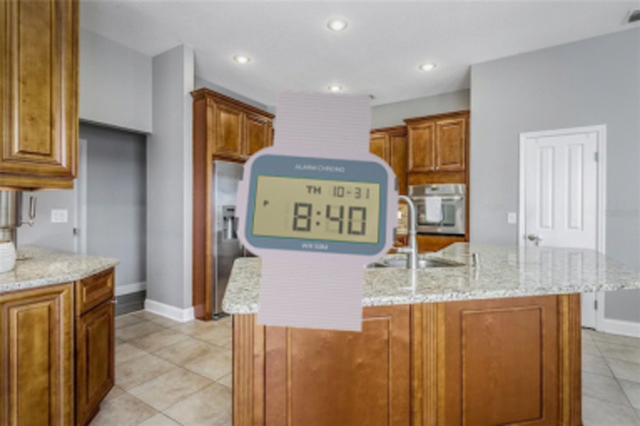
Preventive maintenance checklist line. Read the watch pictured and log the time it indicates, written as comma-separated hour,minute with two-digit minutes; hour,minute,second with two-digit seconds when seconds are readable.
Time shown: 8,40
